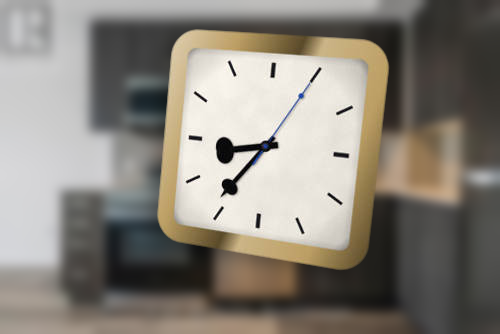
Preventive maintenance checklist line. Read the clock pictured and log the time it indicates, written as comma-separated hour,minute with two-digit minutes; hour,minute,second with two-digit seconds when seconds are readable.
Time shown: 8,36,05
